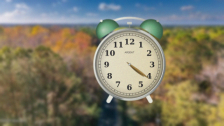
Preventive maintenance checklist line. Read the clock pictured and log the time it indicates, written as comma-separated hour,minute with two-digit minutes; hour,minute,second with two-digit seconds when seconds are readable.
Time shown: 4,21
